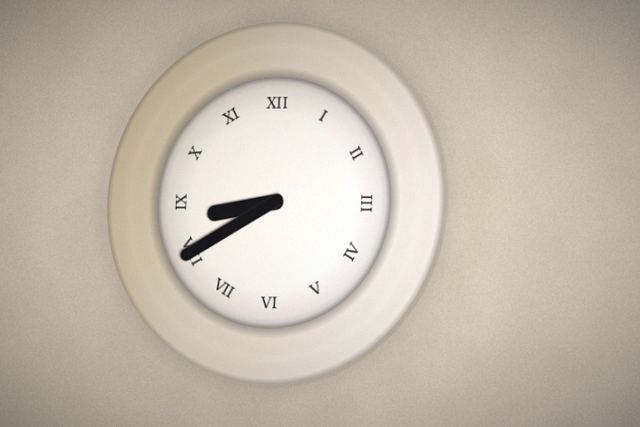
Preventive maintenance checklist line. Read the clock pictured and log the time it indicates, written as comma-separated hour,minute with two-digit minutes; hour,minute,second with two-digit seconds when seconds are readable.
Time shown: 8,40
